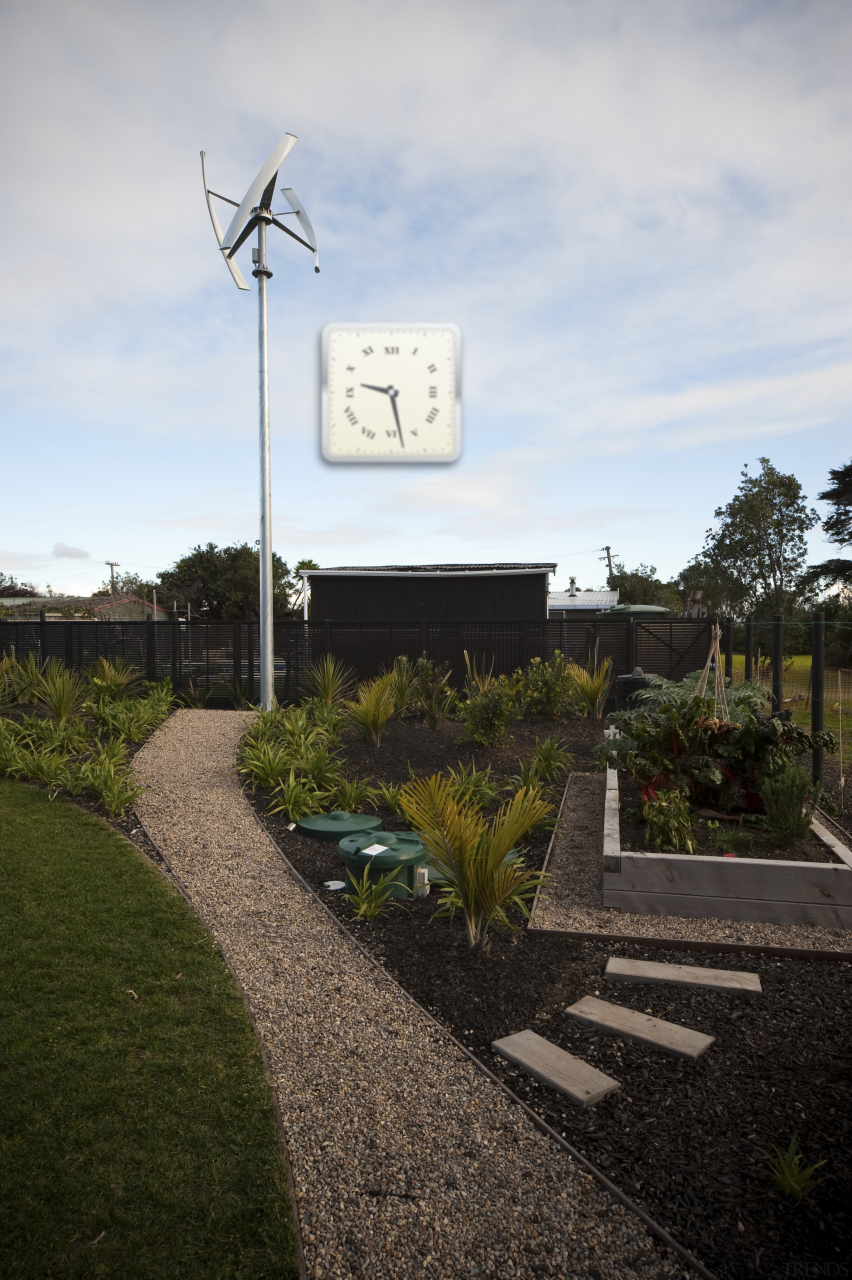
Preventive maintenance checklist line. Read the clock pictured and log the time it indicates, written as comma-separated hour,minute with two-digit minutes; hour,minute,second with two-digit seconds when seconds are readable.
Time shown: 9,28
